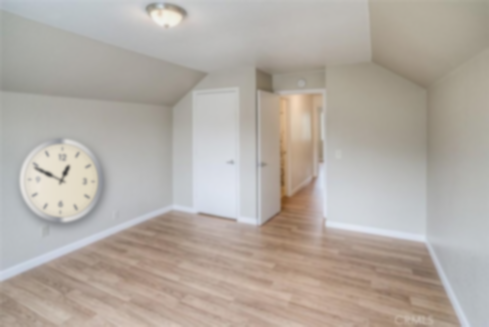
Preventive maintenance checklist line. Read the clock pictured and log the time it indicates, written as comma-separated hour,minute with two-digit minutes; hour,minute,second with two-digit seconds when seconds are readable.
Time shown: 12,49
